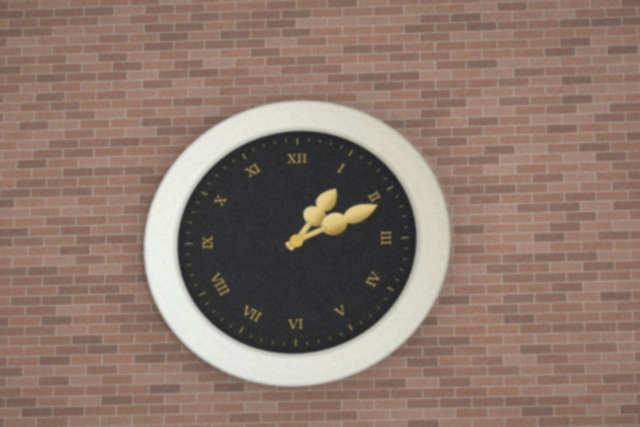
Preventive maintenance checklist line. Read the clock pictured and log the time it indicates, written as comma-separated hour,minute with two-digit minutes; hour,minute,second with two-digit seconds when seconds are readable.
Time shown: 1,11
